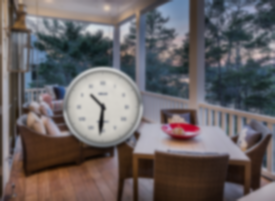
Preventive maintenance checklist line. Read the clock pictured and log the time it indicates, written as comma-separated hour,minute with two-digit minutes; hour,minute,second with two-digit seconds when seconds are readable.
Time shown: 10,31
